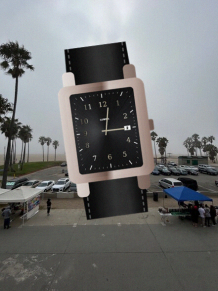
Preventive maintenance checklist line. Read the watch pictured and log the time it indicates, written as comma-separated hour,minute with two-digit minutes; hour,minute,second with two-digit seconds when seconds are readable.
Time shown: 3,02
